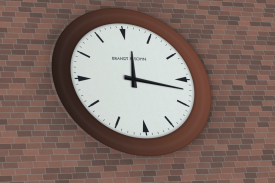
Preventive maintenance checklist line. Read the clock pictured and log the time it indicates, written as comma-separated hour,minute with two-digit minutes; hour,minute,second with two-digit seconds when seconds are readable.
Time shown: 12,17
